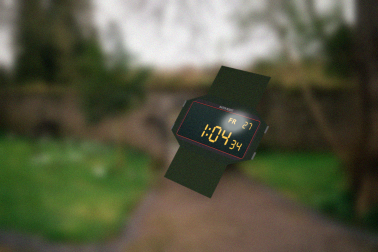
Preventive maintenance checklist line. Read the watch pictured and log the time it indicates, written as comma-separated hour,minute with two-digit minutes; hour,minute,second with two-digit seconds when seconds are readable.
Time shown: 1,04,34
